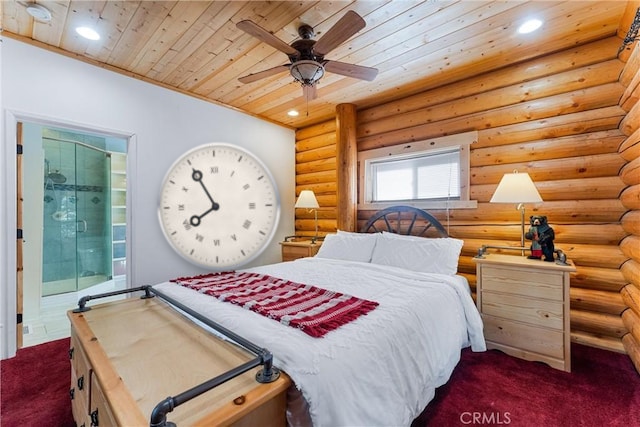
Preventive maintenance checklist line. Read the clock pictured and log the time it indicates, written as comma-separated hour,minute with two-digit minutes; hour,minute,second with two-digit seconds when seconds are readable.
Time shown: 7,55
